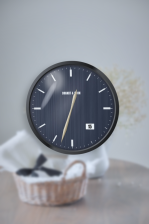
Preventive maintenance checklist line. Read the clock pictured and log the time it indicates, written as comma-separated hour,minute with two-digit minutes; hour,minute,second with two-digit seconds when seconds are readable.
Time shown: 12,33
